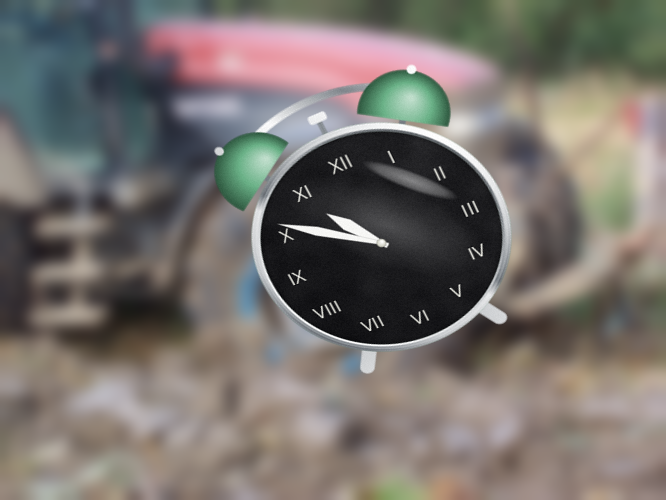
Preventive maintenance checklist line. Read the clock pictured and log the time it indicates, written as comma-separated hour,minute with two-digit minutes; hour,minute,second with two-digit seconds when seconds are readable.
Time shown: 10,51
